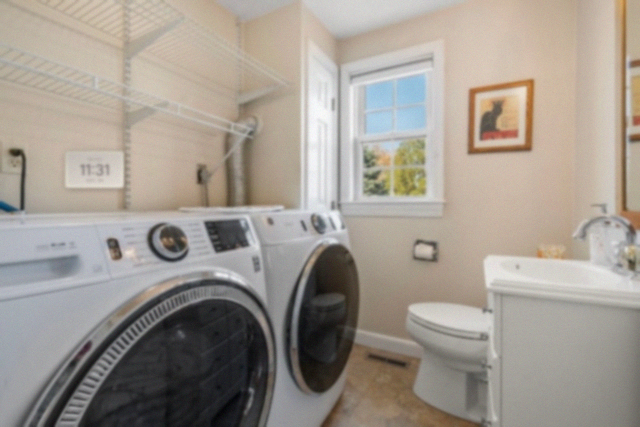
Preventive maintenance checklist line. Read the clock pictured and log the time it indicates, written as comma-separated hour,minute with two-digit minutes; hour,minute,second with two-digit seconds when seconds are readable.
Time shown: 11,31
